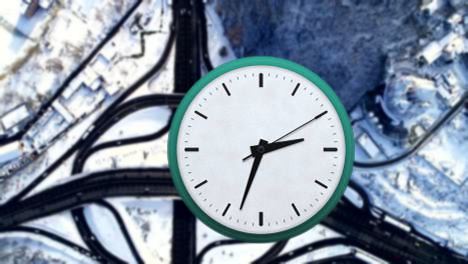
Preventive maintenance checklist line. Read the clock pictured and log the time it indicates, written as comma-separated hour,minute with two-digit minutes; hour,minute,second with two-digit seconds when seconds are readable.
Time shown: 2,33,10
